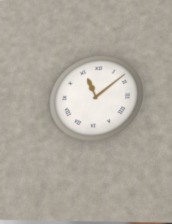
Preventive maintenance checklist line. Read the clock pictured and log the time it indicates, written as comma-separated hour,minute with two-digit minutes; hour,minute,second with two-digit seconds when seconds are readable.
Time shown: 11,08
